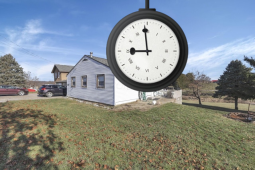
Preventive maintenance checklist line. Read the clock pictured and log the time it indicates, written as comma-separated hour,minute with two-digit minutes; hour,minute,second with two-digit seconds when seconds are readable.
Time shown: 8,59
